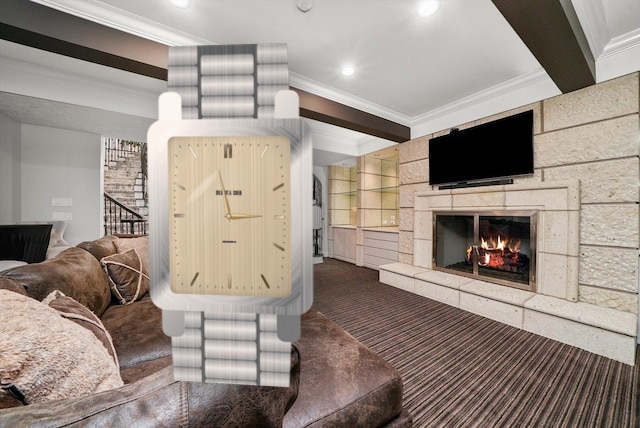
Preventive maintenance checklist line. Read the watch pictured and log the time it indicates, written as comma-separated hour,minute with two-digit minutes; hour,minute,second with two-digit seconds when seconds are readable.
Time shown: 2,58
